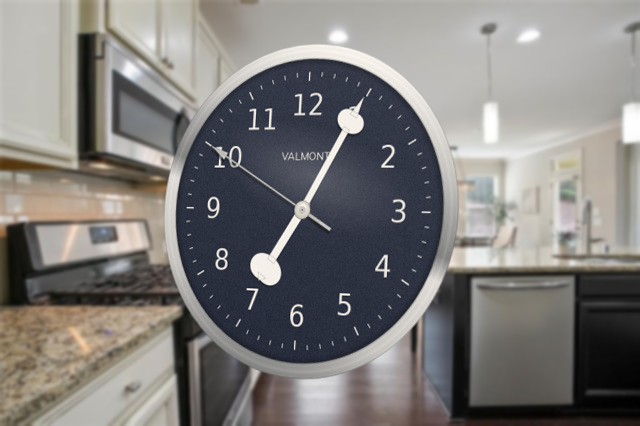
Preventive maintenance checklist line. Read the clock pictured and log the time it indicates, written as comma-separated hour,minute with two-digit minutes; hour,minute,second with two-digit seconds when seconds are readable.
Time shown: 7,04,50
